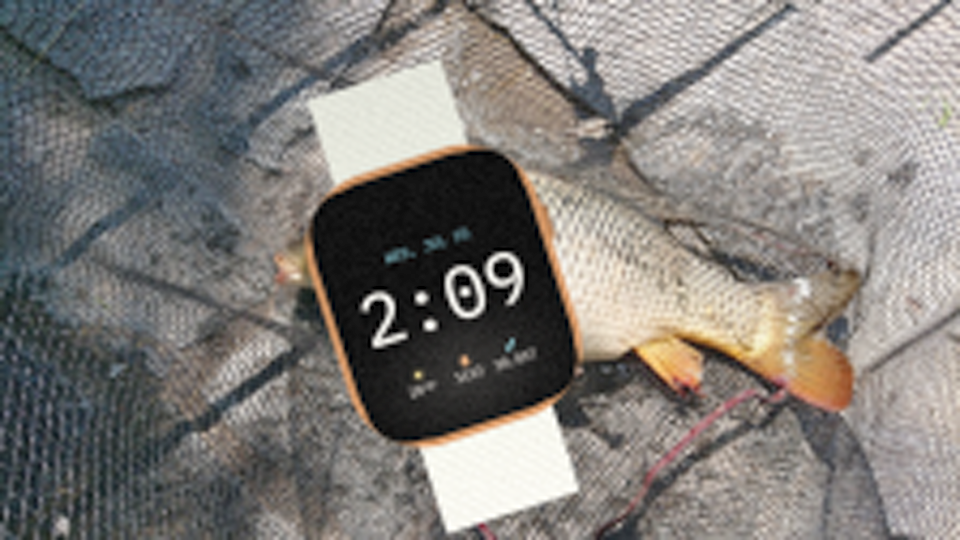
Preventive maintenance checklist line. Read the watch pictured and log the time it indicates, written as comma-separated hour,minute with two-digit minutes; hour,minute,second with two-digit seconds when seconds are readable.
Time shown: 2,09
